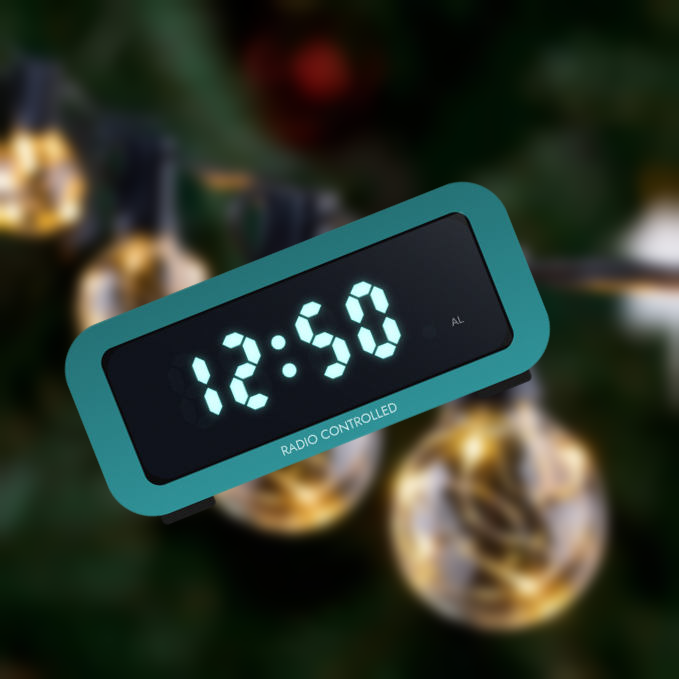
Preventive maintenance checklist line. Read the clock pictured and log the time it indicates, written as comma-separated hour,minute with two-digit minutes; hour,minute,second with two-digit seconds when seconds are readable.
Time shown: 12,50
